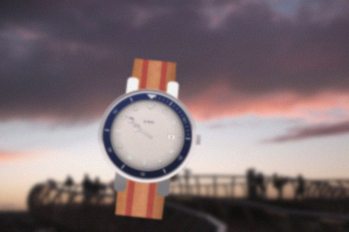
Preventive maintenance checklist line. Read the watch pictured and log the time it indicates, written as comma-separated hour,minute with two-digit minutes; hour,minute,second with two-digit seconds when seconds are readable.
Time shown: 9,51
